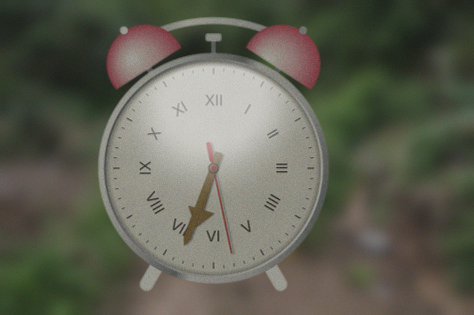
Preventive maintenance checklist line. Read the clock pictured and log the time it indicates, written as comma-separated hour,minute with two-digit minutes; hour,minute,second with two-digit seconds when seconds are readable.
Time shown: 6,33,28
